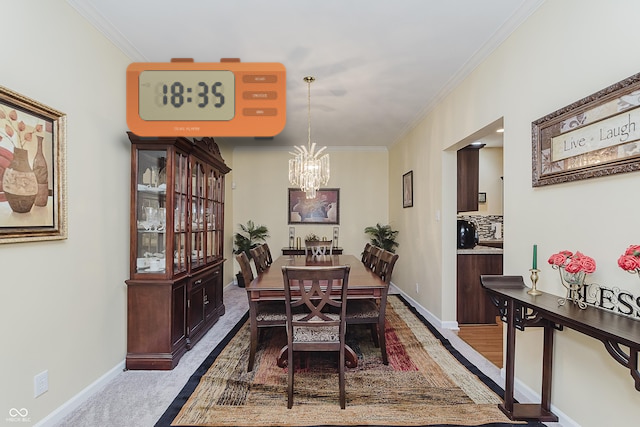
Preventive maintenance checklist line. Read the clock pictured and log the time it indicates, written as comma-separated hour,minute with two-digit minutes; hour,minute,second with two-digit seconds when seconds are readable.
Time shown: 18,35
